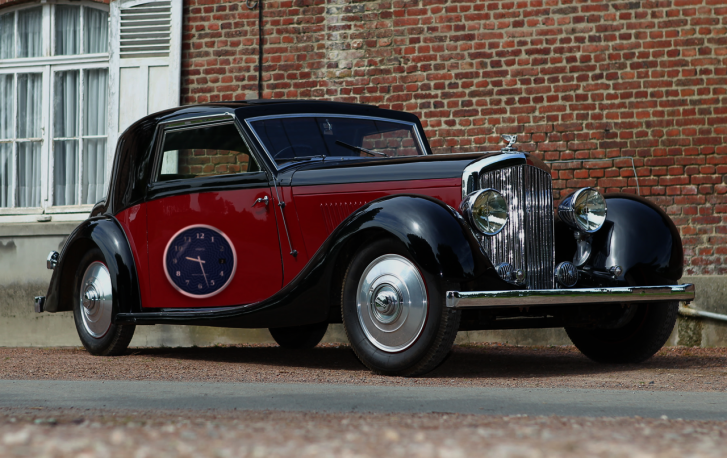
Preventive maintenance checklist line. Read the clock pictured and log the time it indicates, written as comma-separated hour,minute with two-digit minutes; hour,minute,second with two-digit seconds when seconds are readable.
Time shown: 9,27
